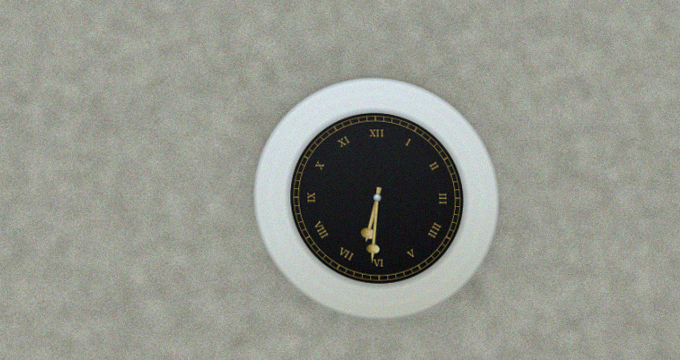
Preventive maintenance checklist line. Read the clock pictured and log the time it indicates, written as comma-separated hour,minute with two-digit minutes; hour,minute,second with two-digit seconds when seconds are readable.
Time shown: 6,31
